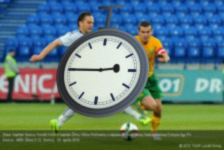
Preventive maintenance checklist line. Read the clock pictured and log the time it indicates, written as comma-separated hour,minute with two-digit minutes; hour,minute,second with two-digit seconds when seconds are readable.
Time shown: 2,45
